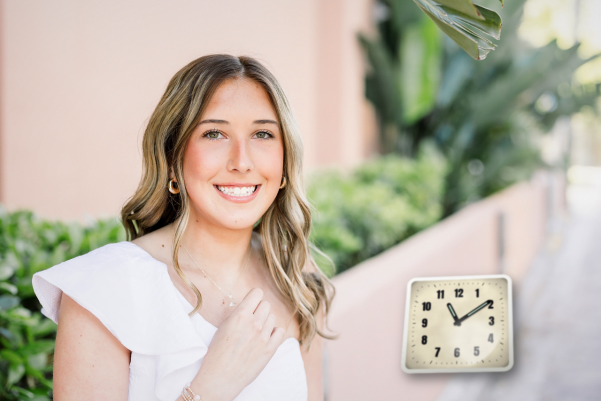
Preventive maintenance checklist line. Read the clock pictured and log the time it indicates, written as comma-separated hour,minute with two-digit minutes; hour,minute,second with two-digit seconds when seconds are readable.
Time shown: 11,09
